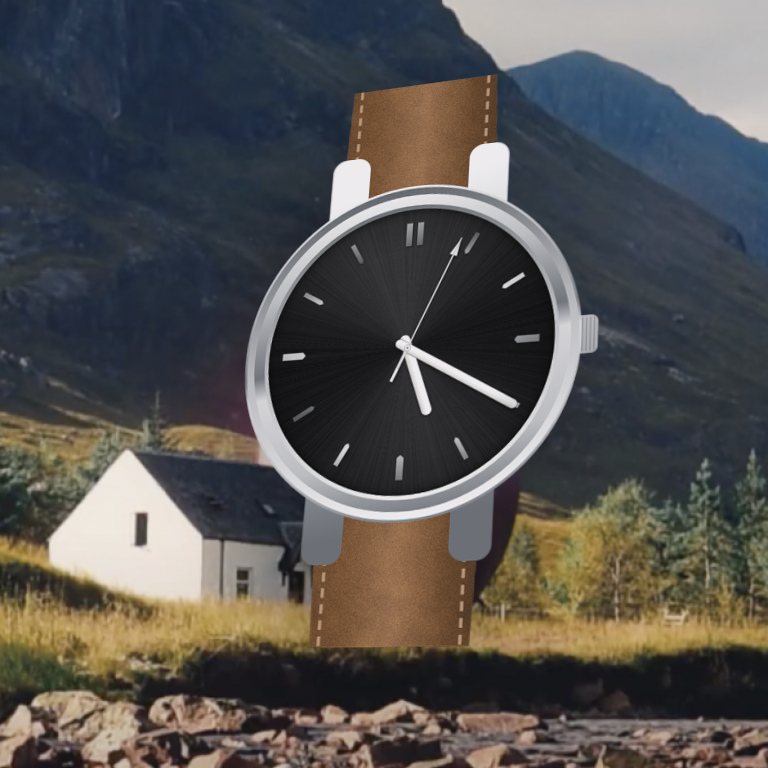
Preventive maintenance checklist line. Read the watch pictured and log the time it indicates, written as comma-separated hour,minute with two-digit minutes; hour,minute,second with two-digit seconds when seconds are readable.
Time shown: 5,20,04
